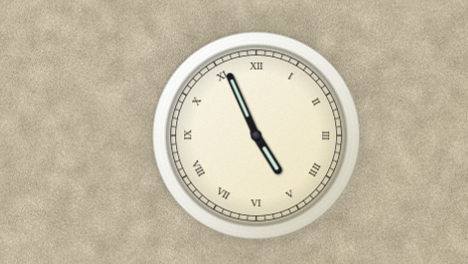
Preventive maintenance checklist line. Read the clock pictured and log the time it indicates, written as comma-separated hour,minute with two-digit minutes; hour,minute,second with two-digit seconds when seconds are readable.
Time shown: 4,56
